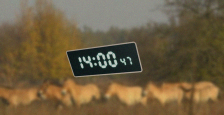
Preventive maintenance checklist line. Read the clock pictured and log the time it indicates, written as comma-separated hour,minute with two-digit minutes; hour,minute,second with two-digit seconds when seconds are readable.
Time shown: 14,00,47
